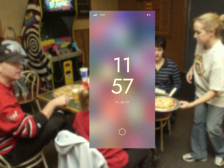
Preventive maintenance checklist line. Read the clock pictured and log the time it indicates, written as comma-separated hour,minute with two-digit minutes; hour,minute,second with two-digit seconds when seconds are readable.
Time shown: 11,57
